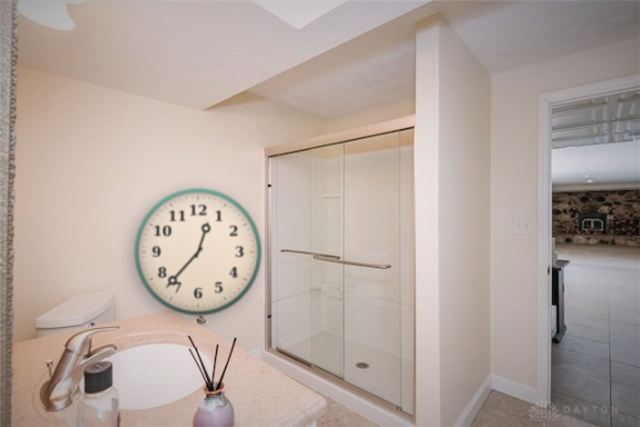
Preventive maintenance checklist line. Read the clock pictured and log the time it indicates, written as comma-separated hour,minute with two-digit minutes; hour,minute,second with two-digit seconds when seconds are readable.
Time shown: 12,37
